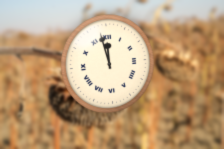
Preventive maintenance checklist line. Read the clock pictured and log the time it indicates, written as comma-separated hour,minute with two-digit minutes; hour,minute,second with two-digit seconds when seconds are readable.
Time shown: 11,58
